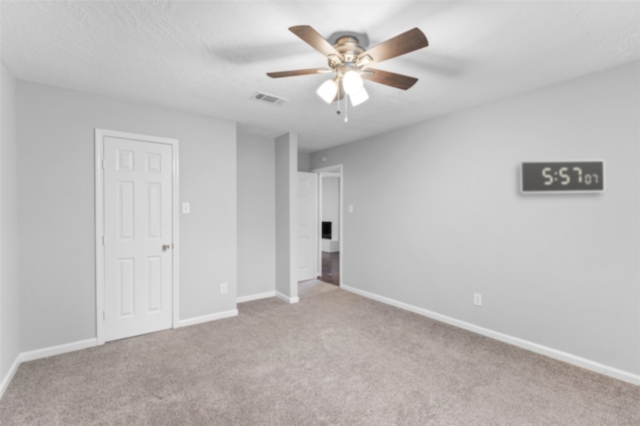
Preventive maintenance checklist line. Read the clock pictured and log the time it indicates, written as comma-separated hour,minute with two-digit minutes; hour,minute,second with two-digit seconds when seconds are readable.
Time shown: 5,57
